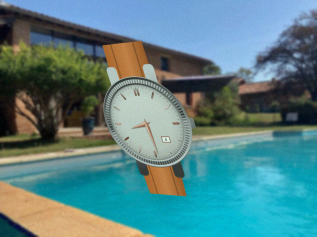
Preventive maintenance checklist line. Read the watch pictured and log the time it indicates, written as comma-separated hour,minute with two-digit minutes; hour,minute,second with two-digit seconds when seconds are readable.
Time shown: 8,29
